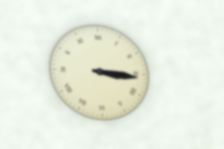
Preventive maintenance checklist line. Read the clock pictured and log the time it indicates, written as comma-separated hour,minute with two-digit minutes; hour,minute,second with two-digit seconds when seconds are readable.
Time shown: 3,16
